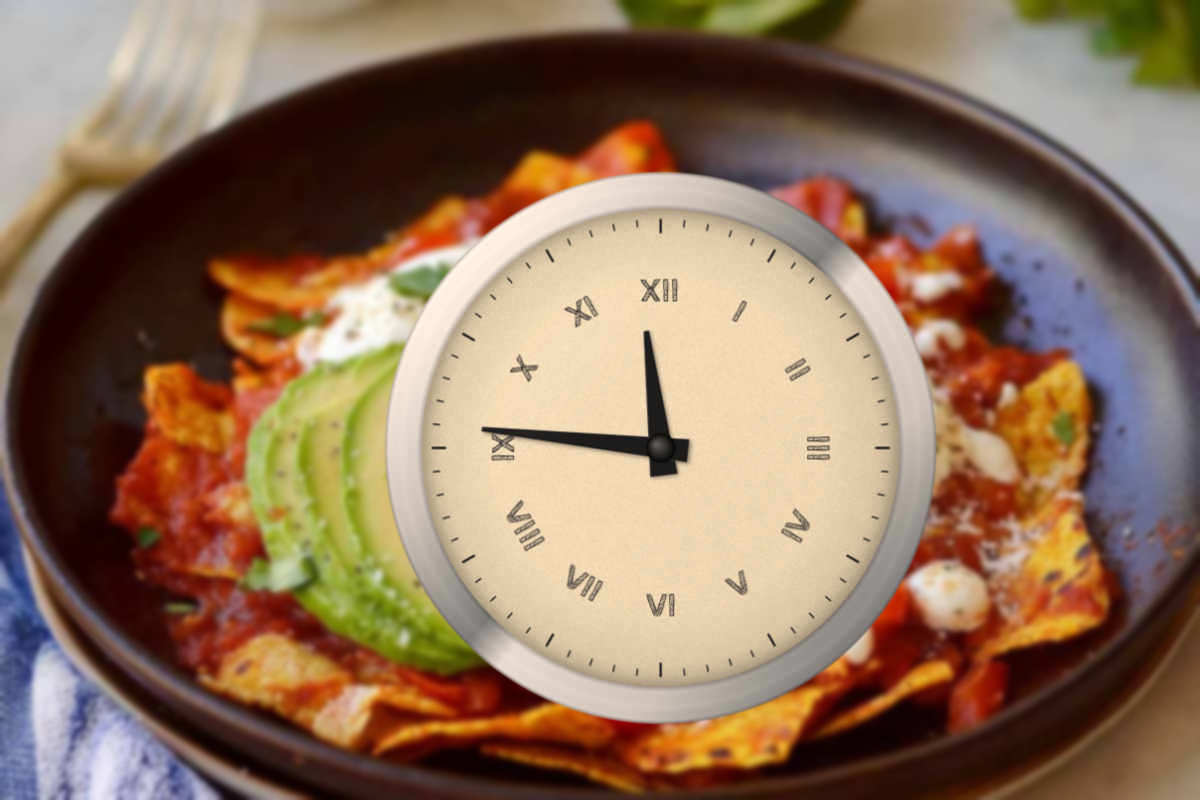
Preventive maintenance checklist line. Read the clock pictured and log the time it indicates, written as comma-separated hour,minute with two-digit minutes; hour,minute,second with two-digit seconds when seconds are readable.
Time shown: 11,46
